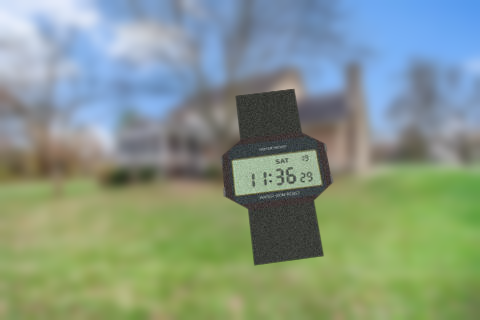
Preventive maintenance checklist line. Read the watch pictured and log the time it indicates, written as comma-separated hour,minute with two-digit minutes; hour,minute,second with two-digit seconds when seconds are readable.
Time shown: 11,36,29
